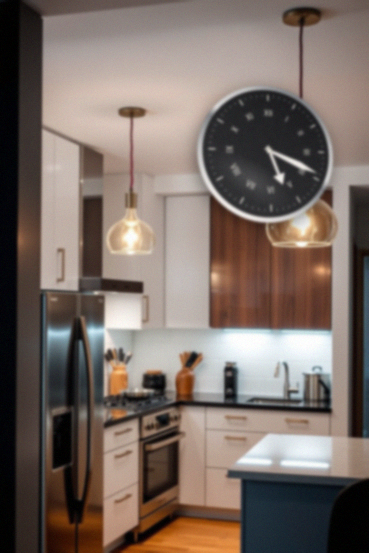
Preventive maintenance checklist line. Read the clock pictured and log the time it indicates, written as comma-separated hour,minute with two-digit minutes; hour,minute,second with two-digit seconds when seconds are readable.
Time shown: 5,19
